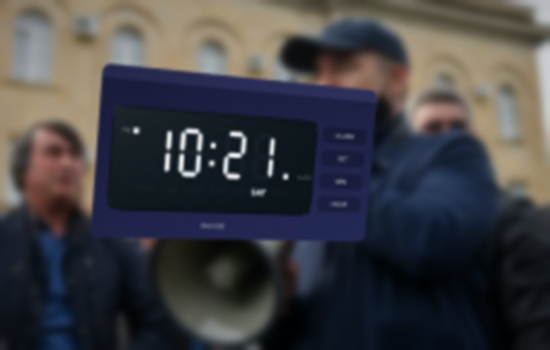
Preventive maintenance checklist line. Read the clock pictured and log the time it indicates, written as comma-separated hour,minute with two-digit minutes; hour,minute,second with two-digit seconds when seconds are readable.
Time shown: 10,21
